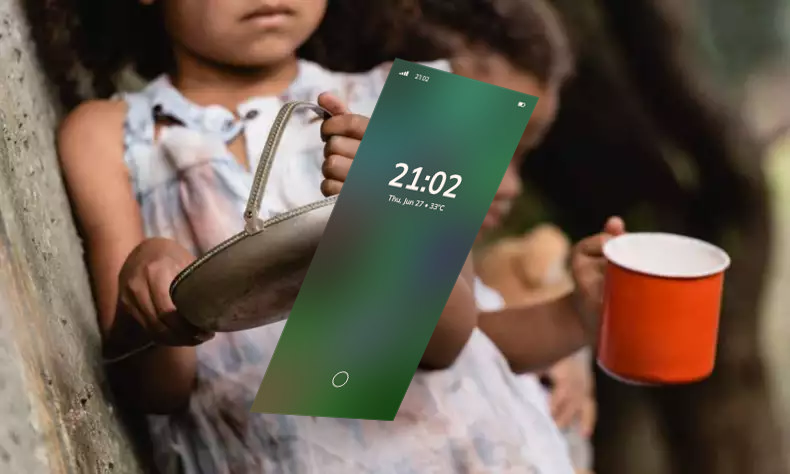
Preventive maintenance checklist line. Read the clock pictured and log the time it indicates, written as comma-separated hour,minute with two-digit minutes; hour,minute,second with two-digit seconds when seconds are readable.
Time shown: 21,02
